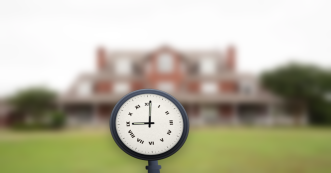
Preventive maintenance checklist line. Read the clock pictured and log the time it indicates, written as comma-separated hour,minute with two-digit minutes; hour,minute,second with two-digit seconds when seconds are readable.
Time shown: 9,01
